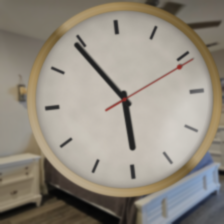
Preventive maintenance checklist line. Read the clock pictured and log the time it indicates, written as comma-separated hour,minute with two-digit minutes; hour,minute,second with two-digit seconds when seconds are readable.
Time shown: 5,54,11
